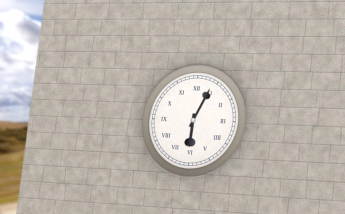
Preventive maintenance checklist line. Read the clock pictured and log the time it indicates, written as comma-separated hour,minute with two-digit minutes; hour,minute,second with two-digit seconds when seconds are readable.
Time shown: 6,04
